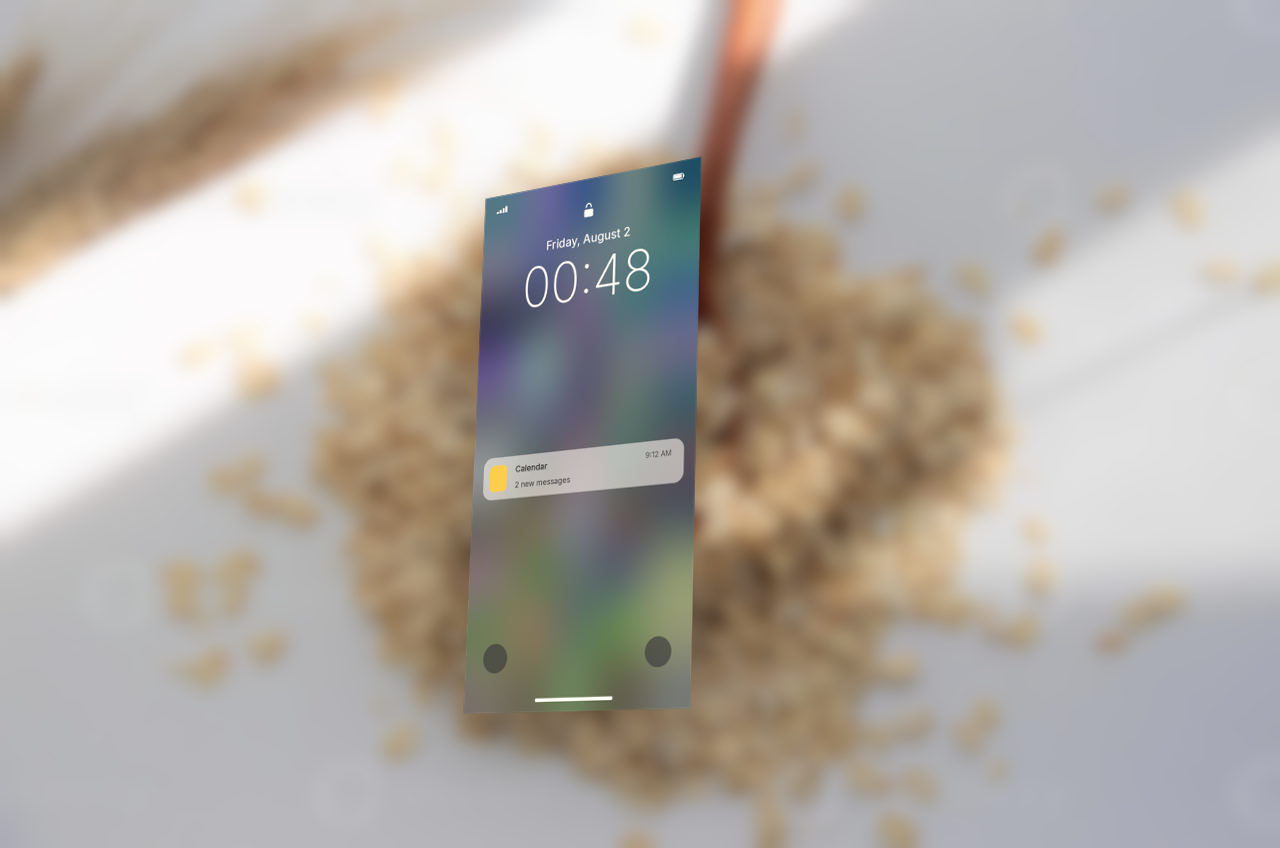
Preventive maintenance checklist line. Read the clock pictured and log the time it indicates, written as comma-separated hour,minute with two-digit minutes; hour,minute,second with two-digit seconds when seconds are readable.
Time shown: 0,48
